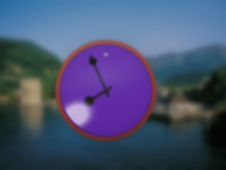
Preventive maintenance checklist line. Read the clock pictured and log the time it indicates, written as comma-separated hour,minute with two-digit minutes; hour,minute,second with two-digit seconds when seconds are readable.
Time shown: 7,56
